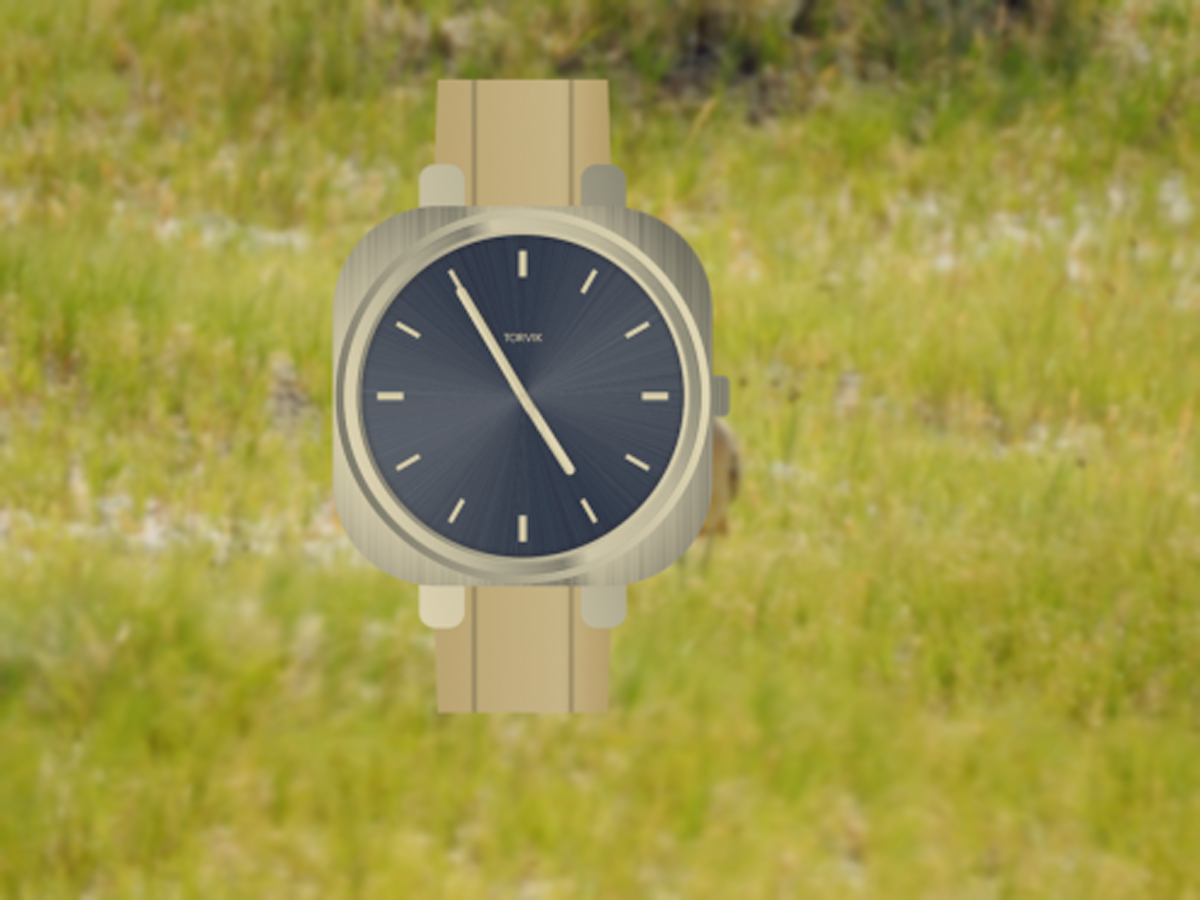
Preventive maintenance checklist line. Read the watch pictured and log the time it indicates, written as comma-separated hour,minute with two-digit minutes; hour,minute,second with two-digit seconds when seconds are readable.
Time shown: 4,54,55
